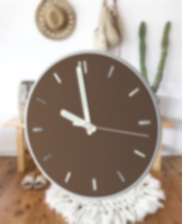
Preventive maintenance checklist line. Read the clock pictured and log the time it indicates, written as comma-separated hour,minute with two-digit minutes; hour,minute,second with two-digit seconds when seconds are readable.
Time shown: 9,59,17
